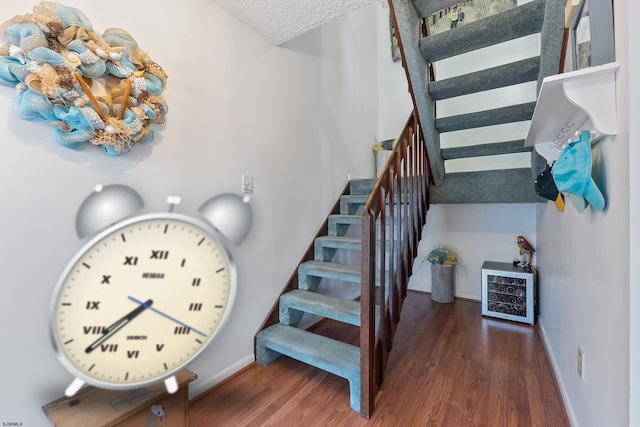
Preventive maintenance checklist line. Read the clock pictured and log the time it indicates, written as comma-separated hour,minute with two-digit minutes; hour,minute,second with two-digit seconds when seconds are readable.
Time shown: 7,37,19
